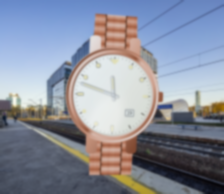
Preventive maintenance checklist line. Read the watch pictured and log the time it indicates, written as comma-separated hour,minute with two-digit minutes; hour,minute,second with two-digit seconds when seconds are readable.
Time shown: 11,48
